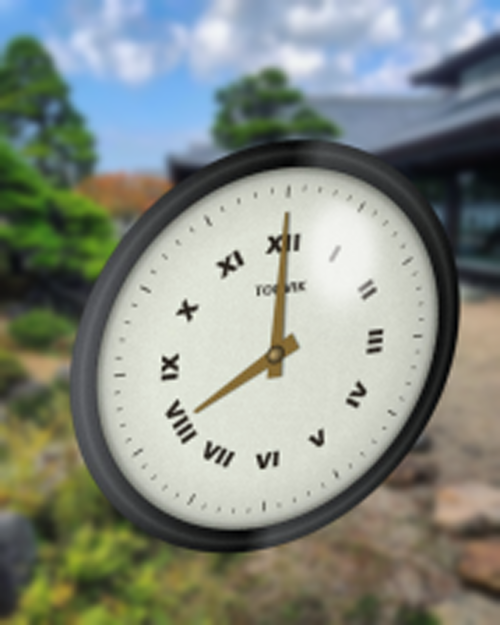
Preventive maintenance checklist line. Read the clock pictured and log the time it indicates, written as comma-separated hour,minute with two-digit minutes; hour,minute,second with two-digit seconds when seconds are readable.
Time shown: 8,00
